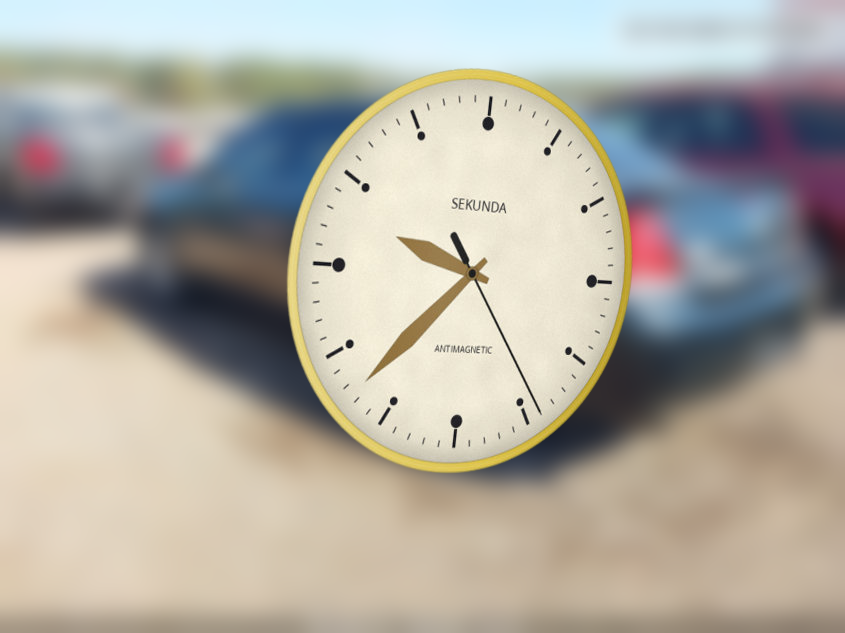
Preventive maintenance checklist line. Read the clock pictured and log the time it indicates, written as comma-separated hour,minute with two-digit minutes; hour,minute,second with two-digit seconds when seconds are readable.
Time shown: 9,37,24
